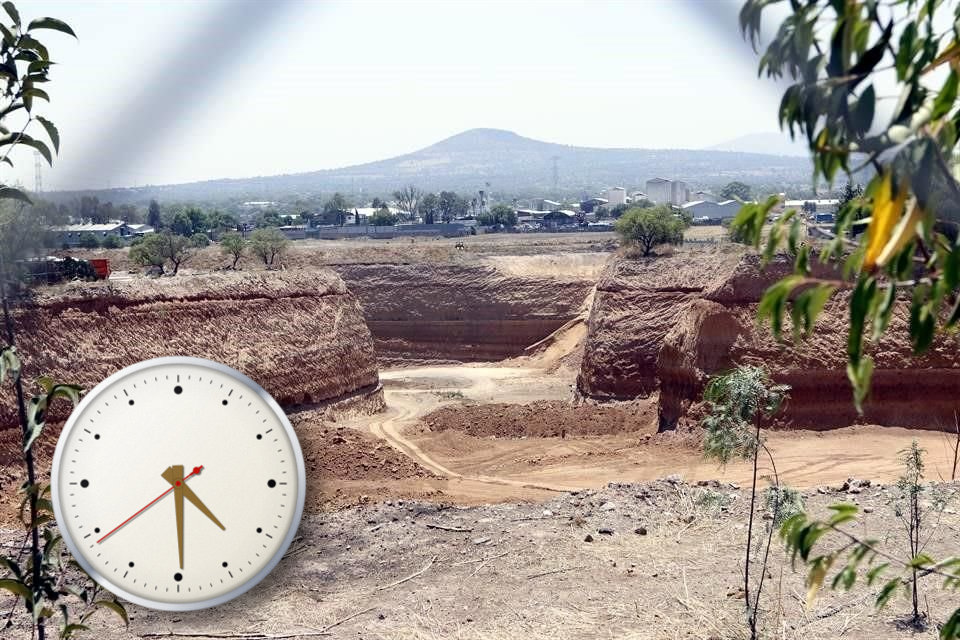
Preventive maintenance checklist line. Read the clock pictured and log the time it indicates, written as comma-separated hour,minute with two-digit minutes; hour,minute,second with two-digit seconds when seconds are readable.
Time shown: 4,29,39
